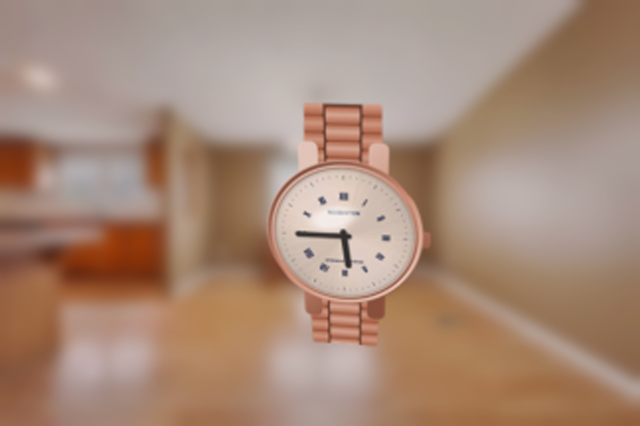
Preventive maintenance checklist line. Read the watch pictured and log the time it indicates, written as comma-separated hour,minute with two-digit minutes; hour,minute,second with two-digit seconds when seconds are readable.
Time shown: 5,45
